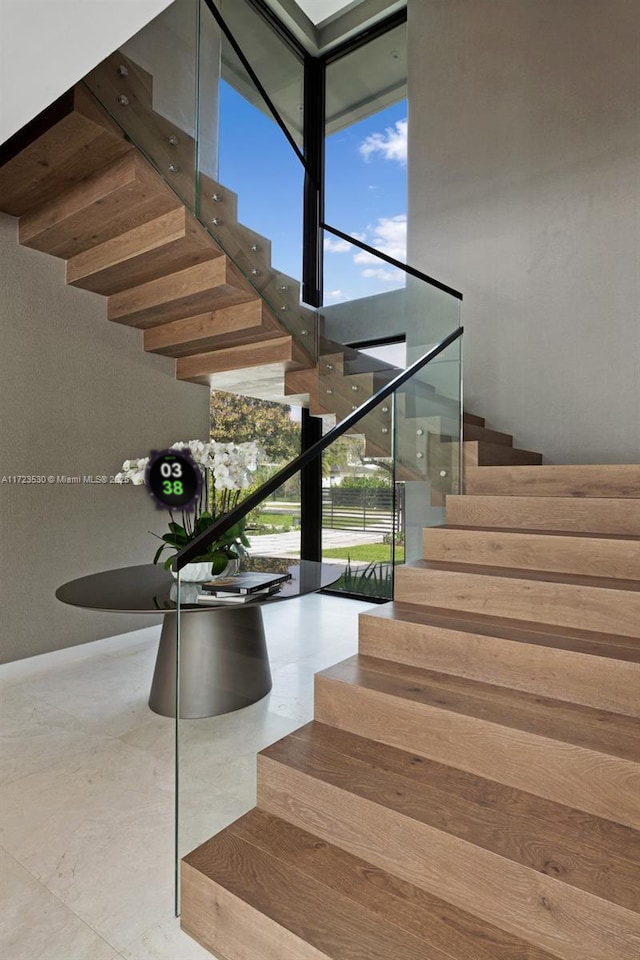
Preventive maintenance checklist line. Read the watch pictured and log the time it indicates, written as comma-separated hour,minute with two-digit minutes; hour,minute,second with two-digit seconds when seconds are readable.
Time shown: 3,38
